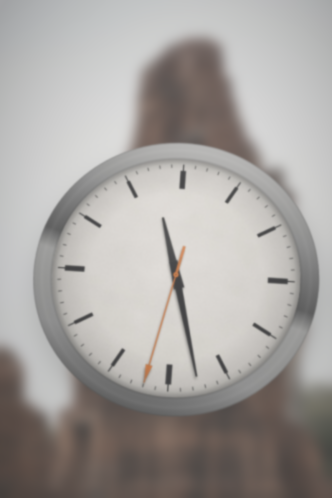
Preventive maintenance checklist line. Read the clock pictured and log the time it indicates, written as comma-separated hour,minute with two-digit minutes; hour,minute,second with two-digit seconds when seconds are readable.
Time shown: 11,27,32
